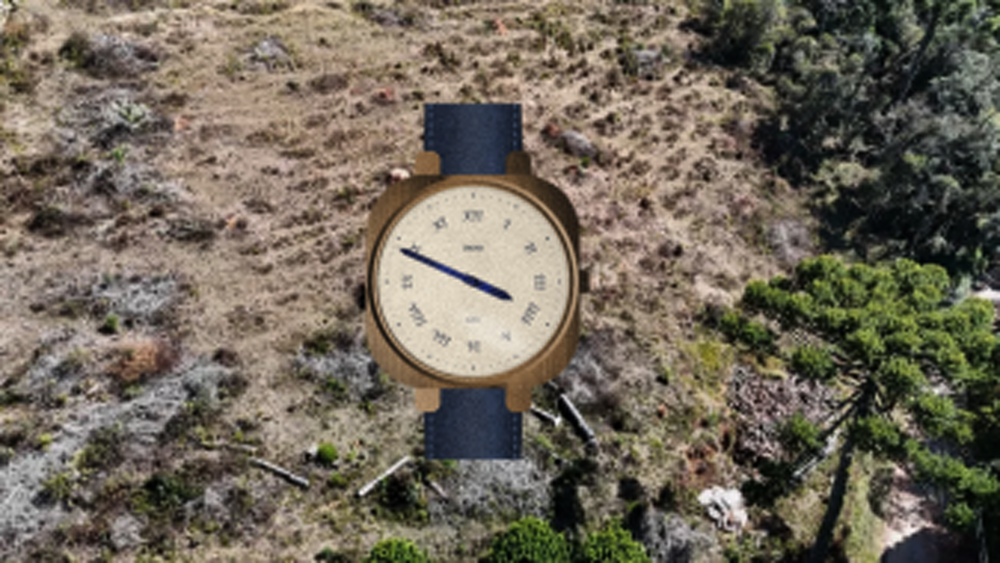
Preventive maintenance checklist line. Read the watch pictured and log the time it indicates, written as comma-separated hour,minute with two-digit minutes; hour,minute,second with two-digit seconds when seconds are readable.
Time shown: 3,49
